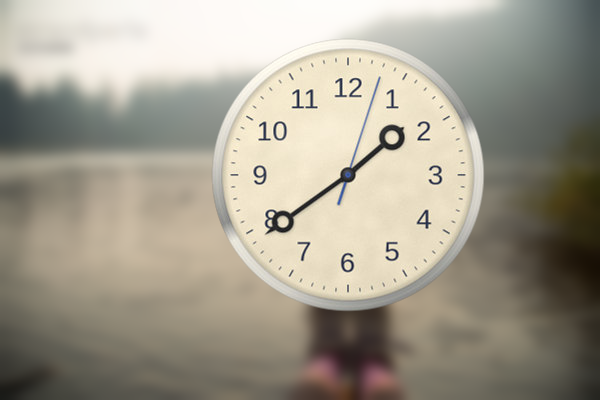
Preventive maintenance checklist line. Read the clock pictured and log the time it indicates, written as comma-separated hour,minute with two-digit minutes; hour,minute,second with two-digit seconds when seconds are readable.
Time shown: 1,39,03
